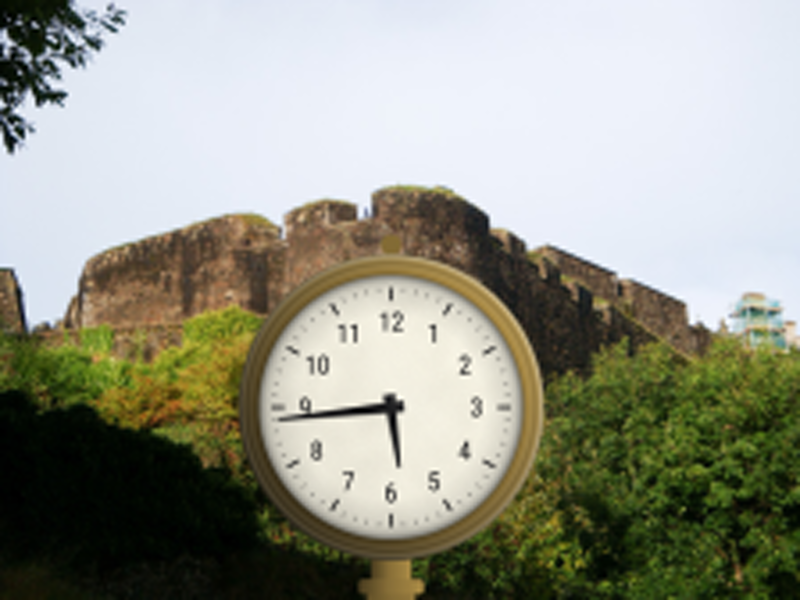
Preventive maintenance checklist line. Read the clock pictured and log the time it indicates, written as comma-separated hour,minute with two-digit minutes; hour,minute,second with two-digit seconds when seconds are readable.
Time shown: 5,44
